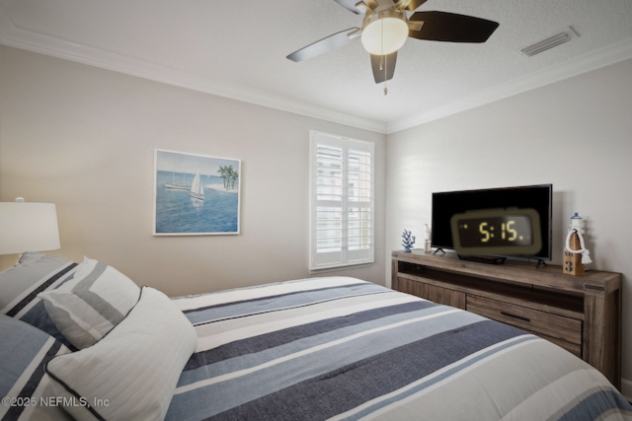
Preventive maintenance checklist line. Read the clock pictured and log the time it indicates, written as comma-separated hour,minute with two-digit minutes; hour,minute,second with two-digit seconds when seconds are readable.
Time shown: 5,15
